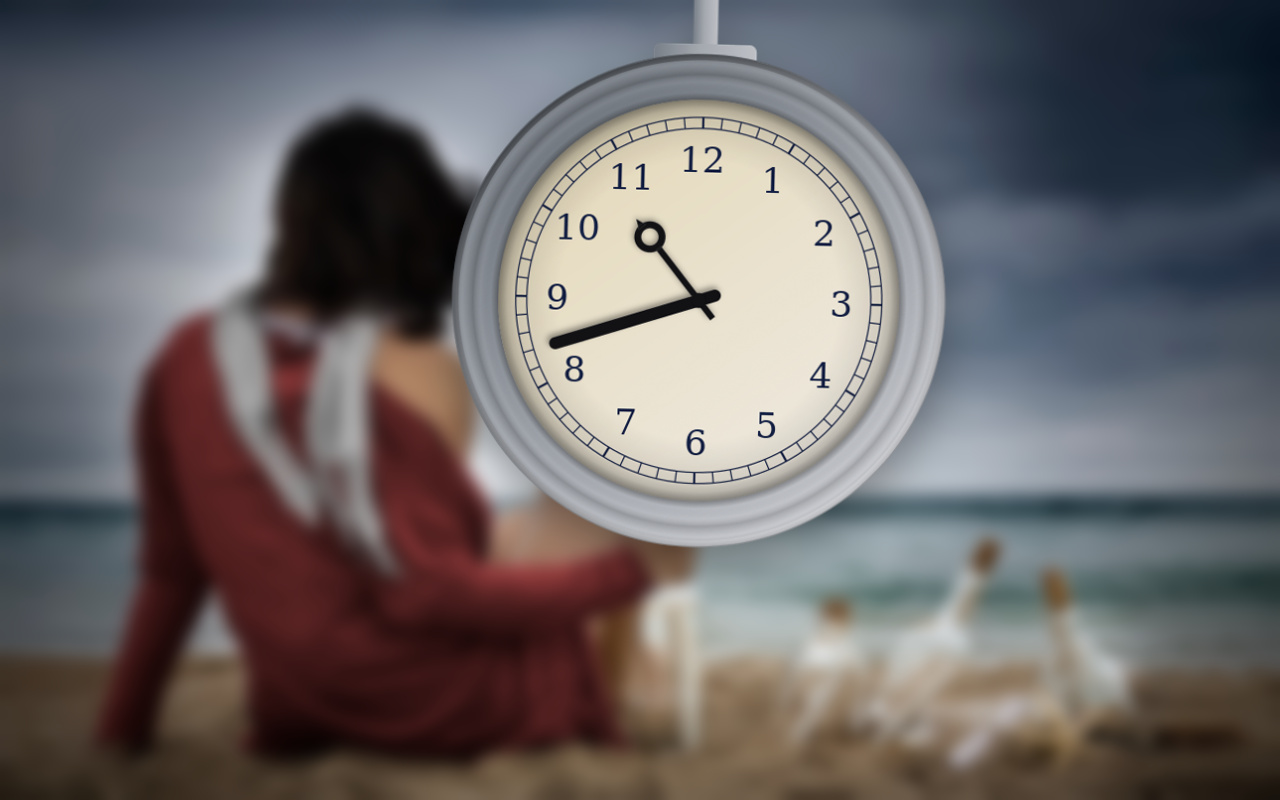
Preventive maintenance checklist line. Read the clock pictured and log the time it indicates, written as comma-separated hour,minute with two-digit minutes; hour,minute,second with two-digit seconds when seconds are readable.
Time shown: 10,42
